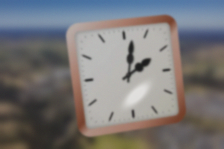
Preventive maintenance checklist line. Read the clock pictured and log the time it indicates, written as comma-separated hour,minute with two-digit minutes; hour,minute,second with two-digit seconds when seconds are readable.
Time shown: 2,02
